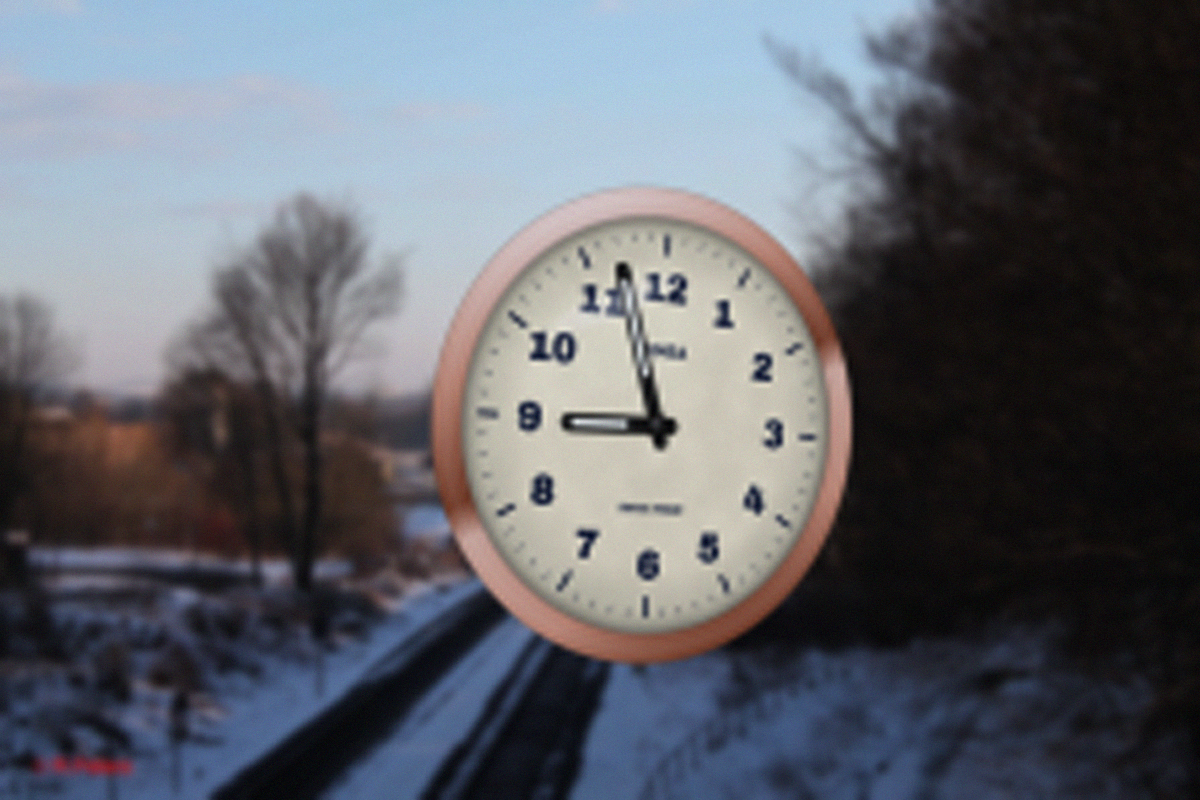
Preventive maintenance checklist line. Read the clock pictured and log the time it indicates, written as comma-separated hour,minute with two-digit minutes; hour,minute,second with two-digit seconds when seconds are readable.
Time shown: 8,57
